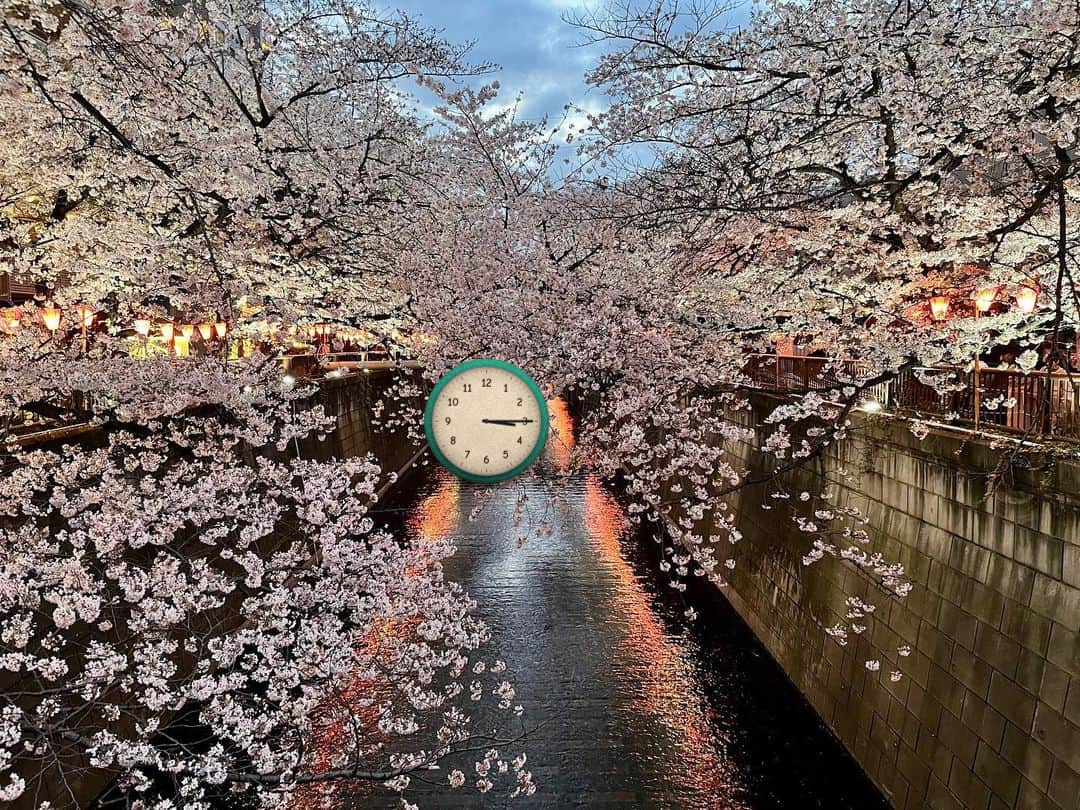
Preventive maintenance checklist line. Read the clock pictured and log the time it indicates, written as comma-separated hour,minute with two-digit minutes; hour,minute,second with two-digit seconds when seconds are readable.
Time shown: 3,15
